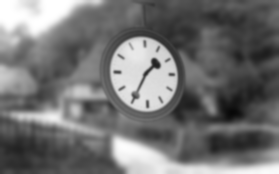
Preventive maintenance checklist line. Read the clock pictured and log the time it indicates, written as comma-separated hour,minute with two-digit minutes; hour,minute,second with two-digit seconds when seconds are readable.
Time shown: 1,35
